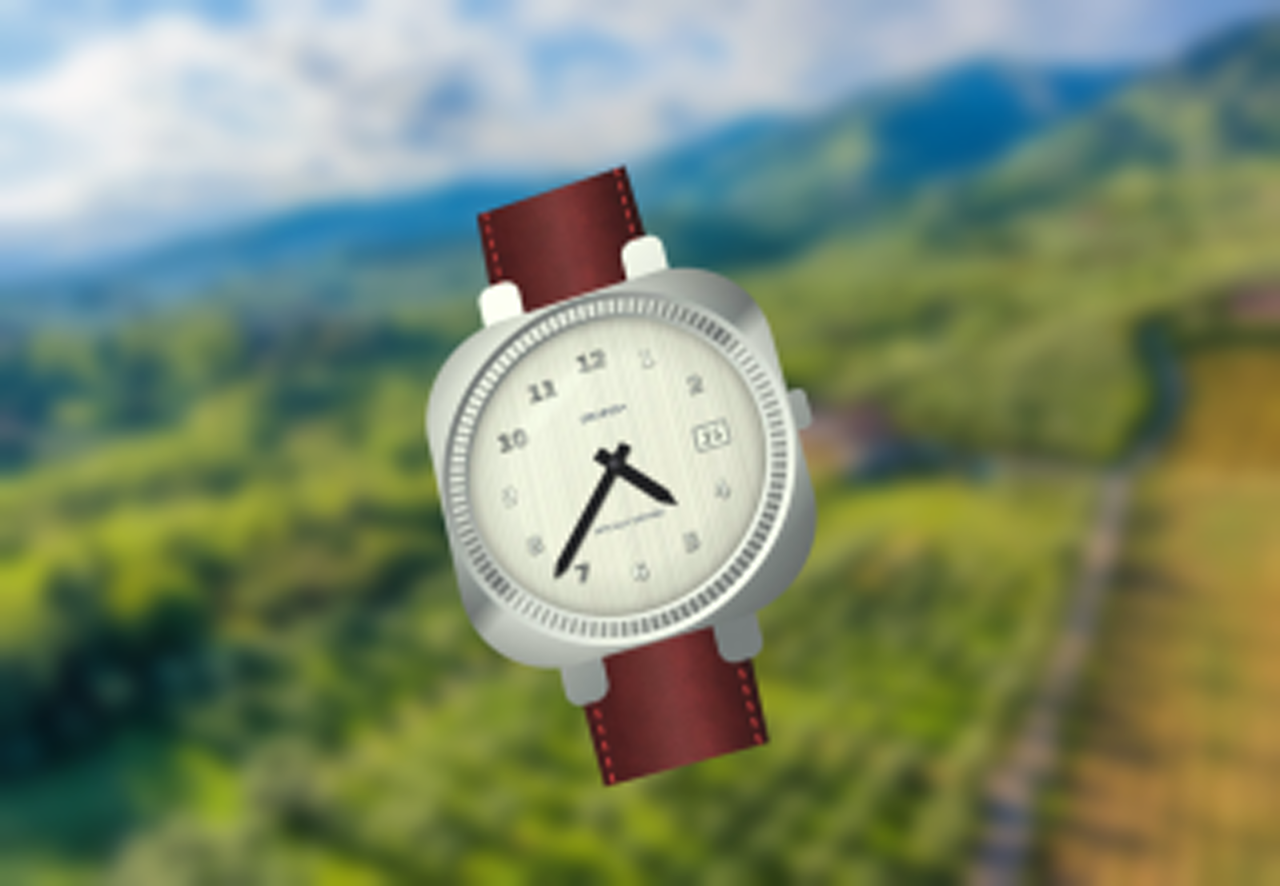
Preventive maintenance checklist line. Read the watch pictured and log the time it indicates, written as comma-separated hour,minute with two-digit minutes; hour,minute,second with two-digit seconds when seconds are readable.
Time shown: 4,37
